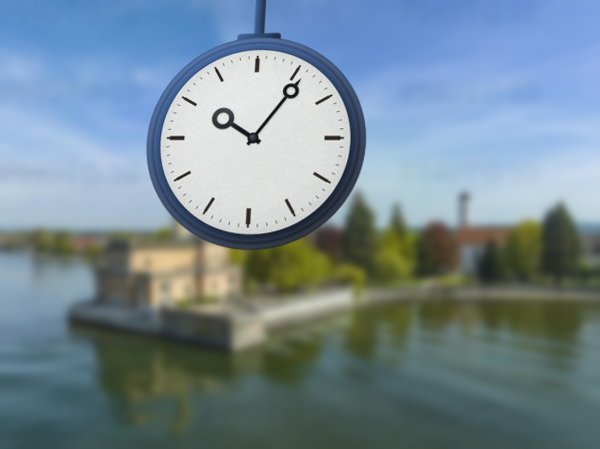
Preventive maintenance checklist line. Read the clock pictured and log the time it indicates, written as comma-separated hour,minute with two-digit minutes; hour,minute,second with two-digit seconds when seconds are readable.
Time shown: 10,06
